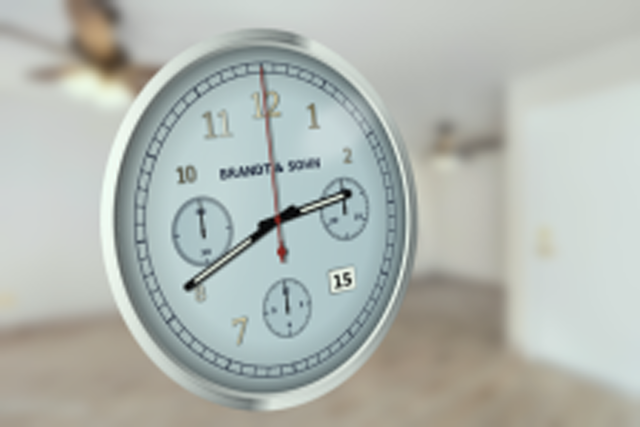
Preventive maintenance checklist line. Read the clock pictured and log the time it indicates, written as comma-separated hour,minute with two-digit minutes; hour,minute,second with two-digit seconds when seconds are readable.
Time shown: 2,41
